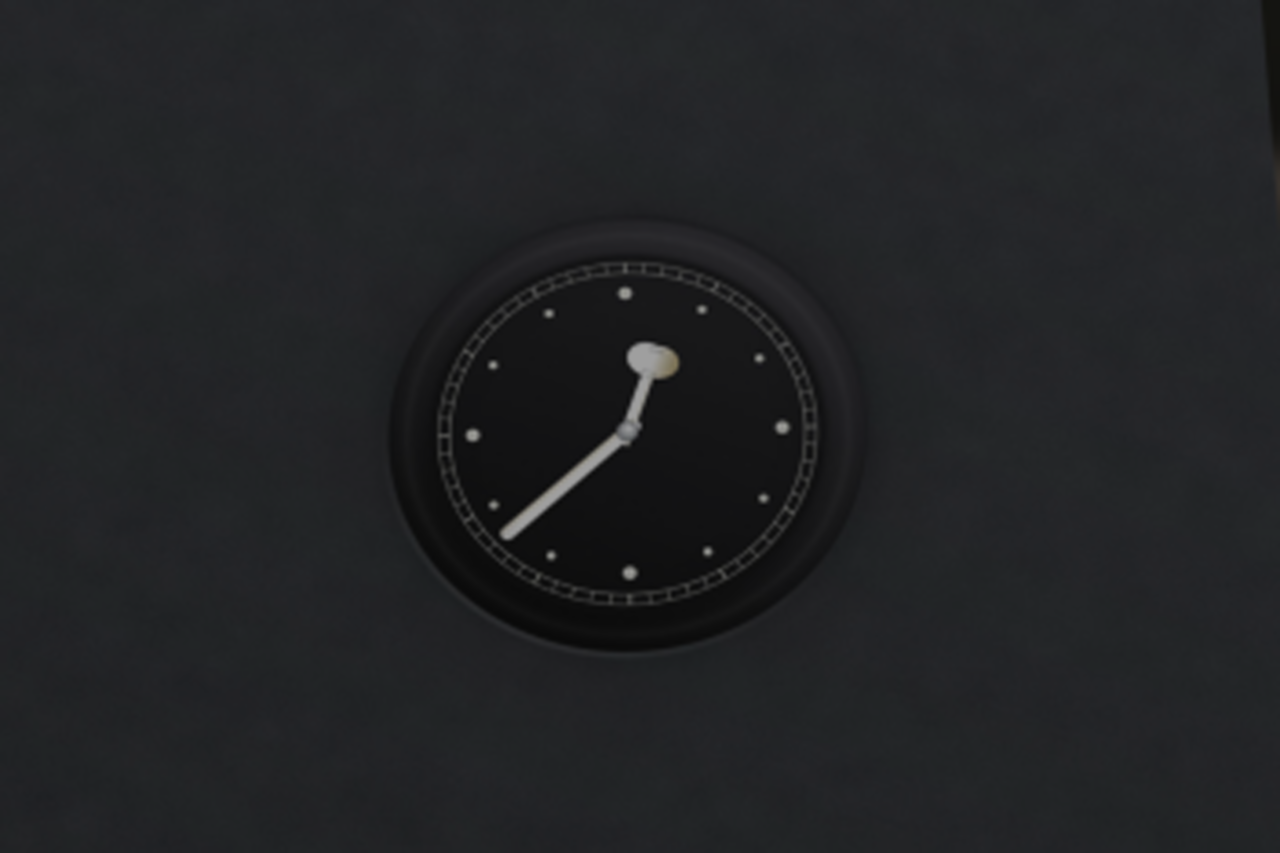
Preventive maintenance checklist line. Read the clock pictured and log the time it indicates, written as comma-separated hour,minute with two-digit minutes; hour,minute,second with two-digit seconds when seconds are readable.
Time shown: 12,38
